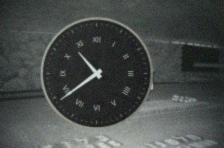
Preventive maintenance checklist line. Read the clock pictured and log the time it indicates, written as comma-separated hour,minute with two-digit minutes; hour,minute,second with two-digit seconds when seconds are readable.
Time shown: 10,39
